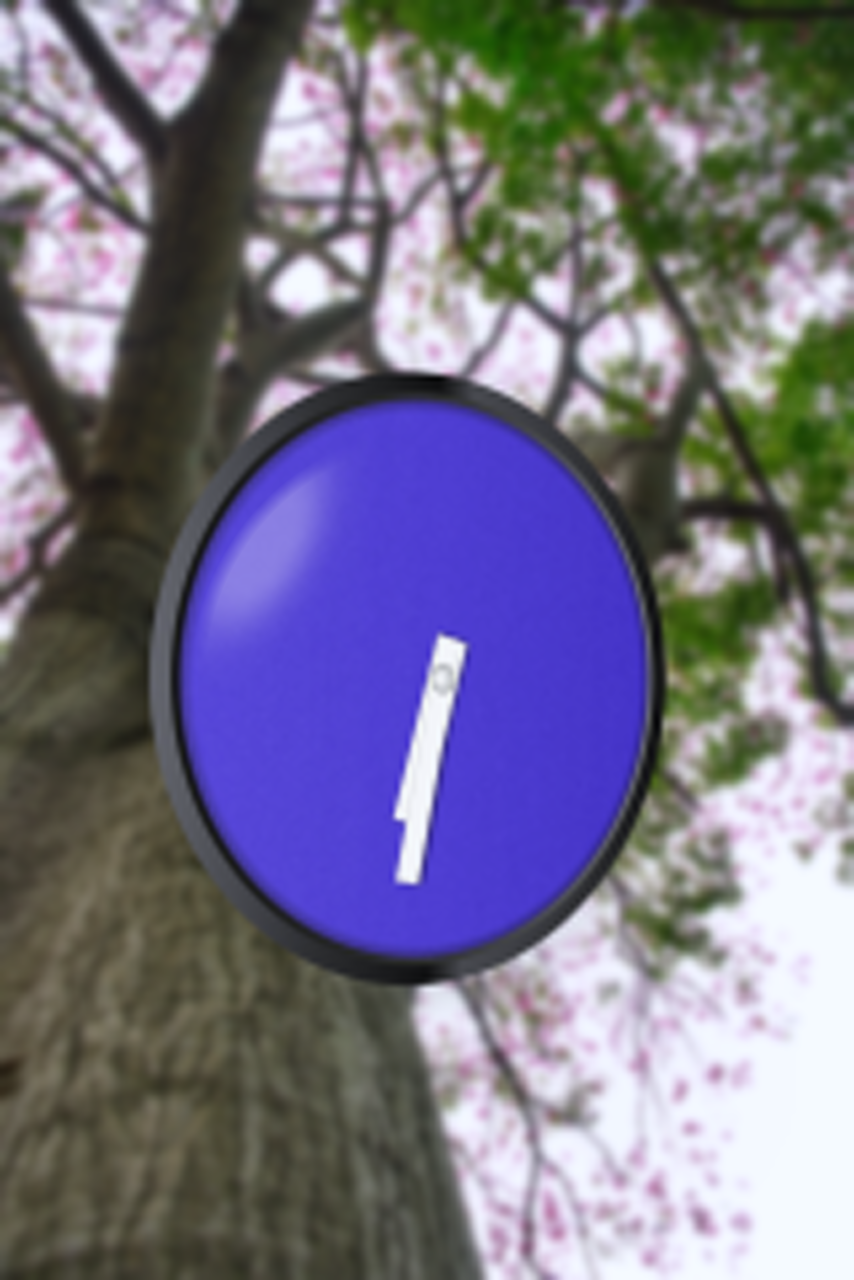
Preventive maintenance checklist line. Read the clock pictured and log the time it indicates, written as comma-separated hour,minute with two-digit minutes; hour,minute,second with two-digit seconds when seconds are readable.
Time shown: 6,32
